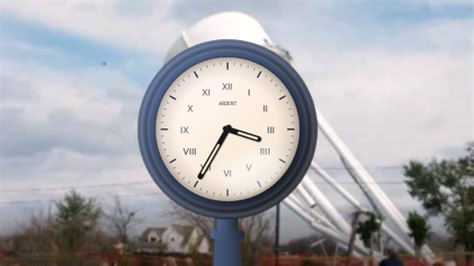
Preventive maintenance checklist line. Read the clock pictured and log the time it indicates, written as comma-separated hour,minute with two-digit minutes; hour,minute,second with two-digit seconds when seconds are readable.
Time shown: 3,35
